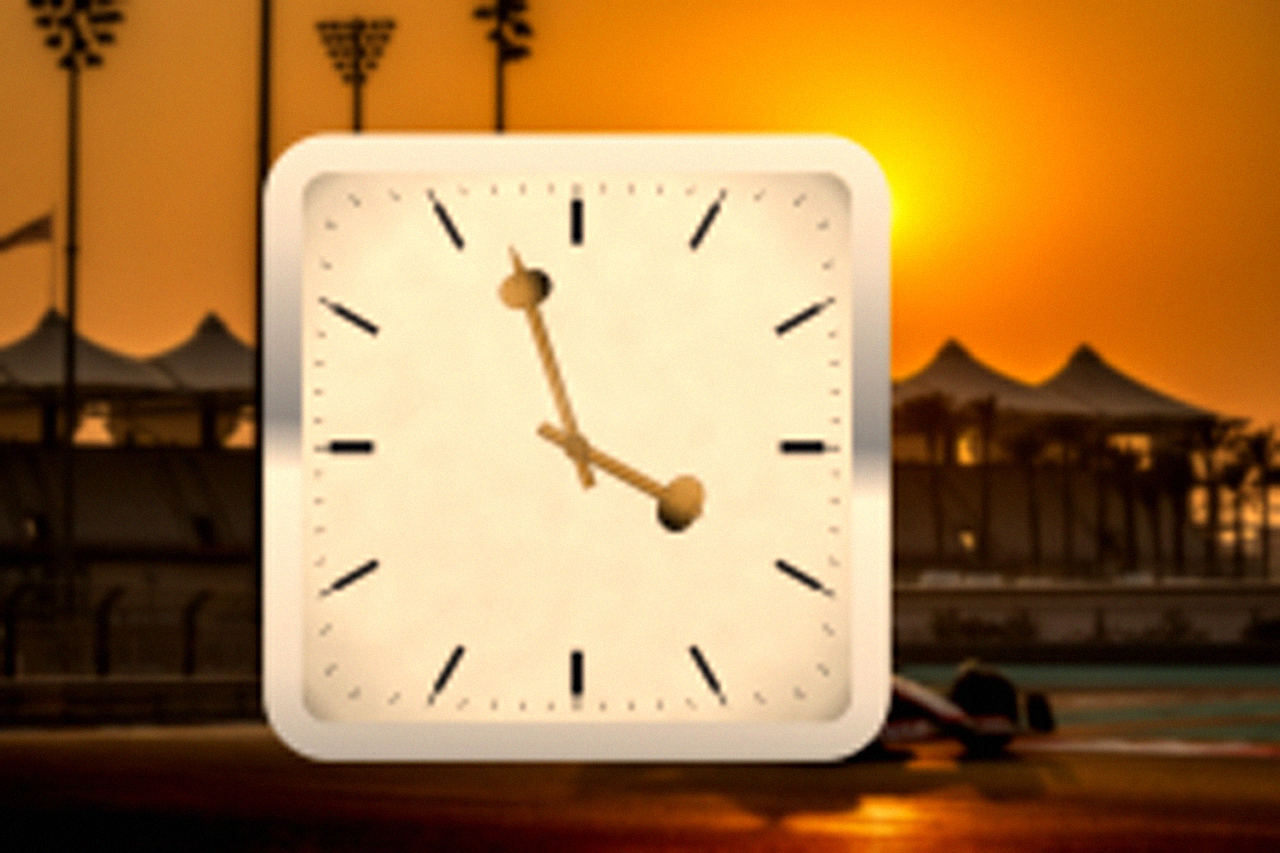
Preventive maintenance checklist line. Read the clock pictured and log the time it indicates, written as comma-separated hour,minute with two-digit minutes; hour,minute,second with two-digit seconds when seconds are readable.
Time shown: 3,57
